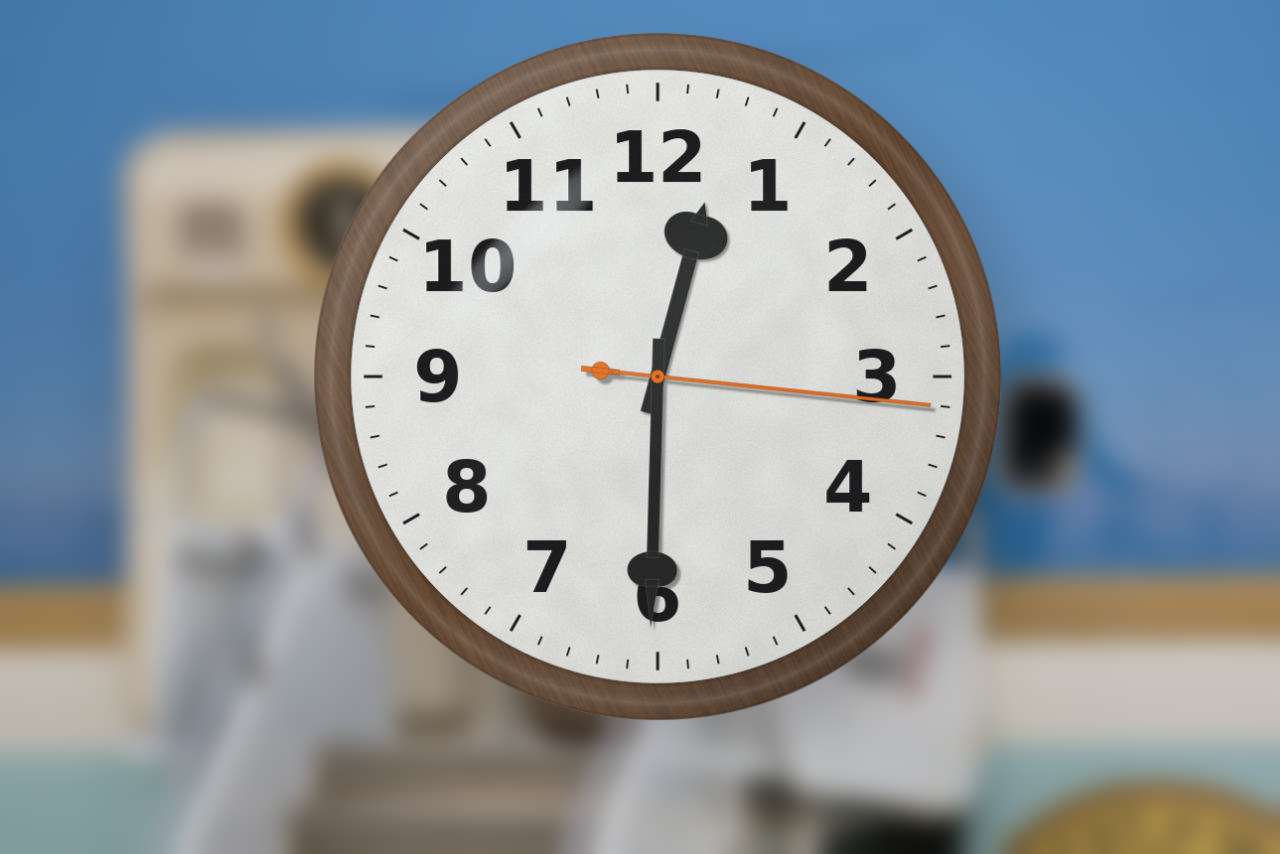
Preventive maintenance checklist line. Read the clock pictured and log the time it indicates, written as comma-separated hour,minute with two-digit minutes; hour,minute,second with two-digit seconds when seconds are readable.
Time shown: 12,30,16
